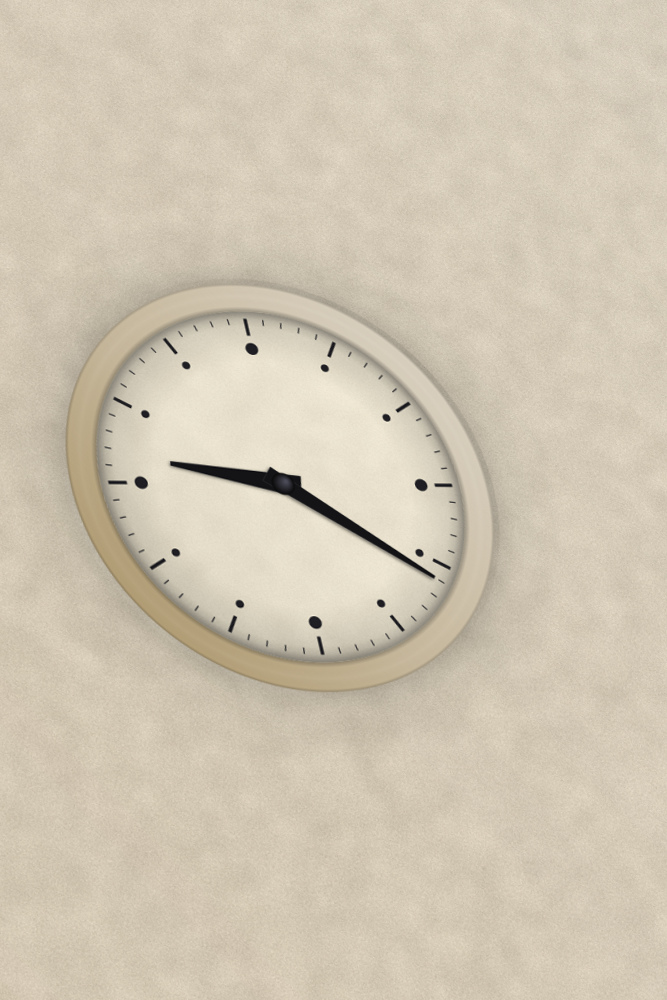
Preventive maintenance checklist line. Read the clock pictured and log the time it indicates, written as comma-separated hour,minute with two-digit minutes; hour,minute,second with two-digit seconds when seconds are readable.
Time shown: 9,21
